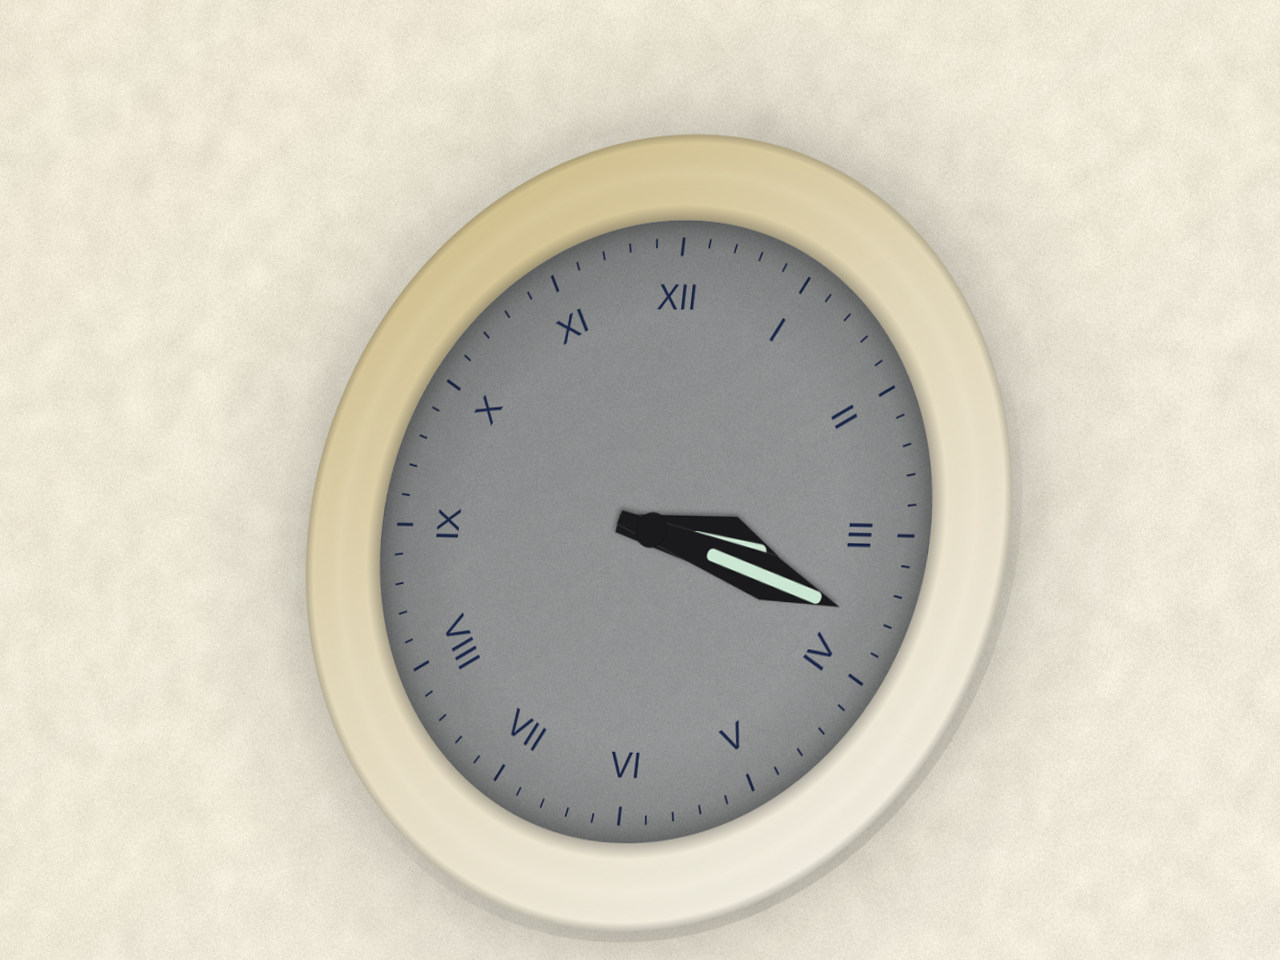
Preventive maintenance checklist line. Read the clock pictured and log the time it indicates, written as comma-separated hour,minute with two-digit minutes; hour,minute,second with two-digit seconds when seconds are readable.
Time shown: 3,18
